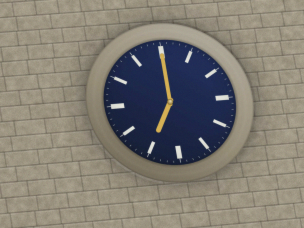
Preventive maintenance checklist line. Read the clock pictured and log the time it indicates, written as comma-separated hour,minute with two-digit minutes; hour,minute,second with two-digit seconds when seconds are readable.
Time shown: 7,00
